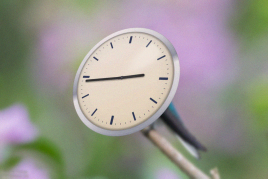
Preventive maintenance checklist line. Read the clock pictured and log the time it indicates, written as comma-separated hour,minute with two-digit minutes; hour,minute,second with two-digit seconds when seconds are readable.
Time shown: 2,44
